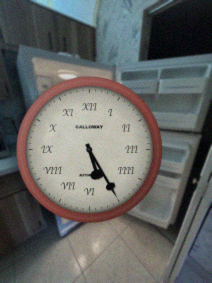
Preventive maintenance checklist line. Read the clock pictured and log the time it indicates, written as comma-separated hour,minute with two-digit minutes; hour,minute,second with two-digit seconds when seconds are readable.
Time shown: 5,25
